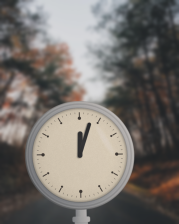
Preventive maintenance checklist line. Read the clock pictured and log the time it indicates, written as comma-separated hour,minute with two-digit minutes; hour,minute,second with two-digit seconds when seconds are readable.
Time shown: 12,03
